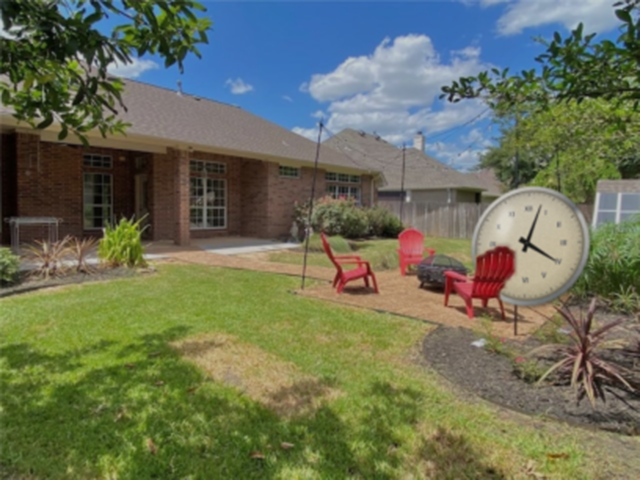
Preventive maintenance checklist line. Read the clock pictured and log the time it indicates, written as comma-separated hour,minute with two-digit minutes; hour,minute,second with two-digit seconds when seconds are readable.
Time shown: 4,03
